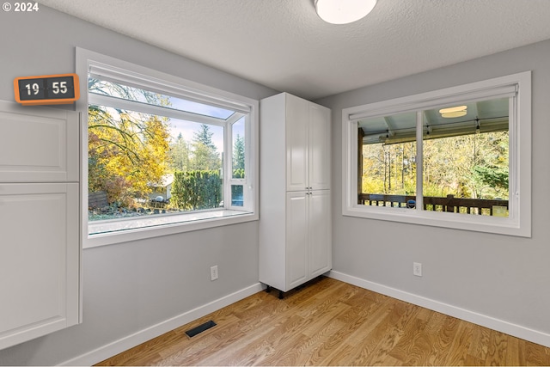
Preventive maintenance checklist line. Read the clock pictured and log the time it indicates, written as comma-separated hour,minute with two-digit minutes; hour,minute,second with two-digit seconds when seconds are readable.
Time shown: 19,55
